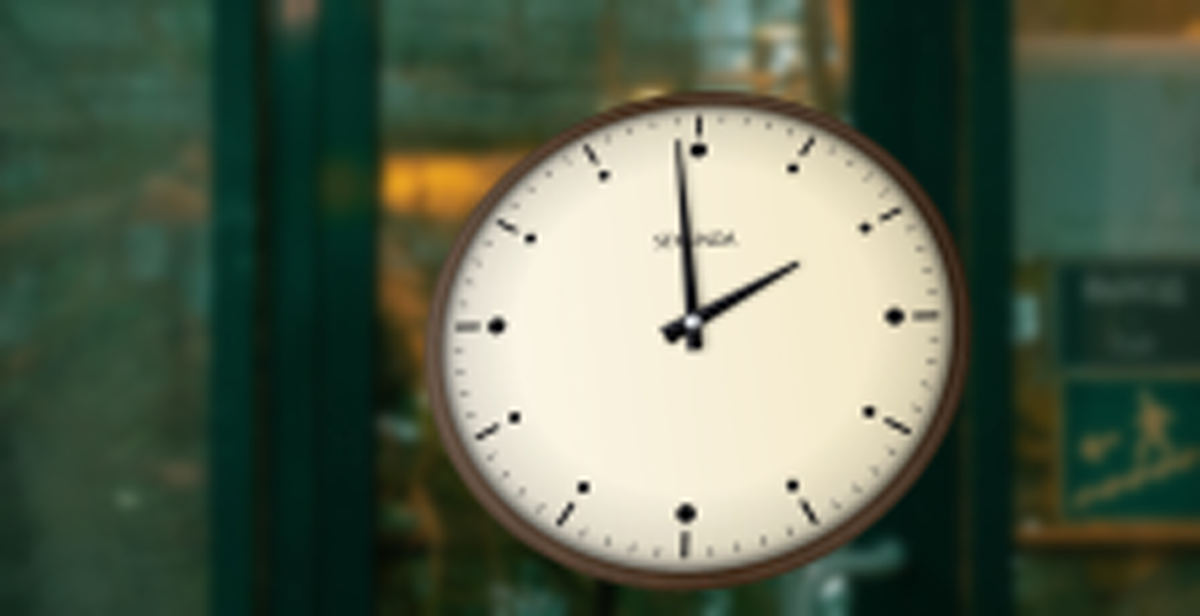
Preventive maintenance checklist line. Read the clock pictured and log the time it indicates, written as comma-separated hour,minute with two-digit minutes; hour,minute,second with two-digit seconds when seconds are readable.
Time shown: 1,59
